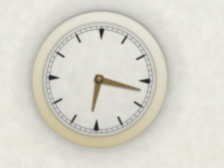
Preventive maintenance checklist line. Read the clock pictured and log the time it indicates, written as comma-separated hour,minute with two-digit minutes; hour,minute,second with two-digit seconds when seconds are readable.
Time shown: 6,17
